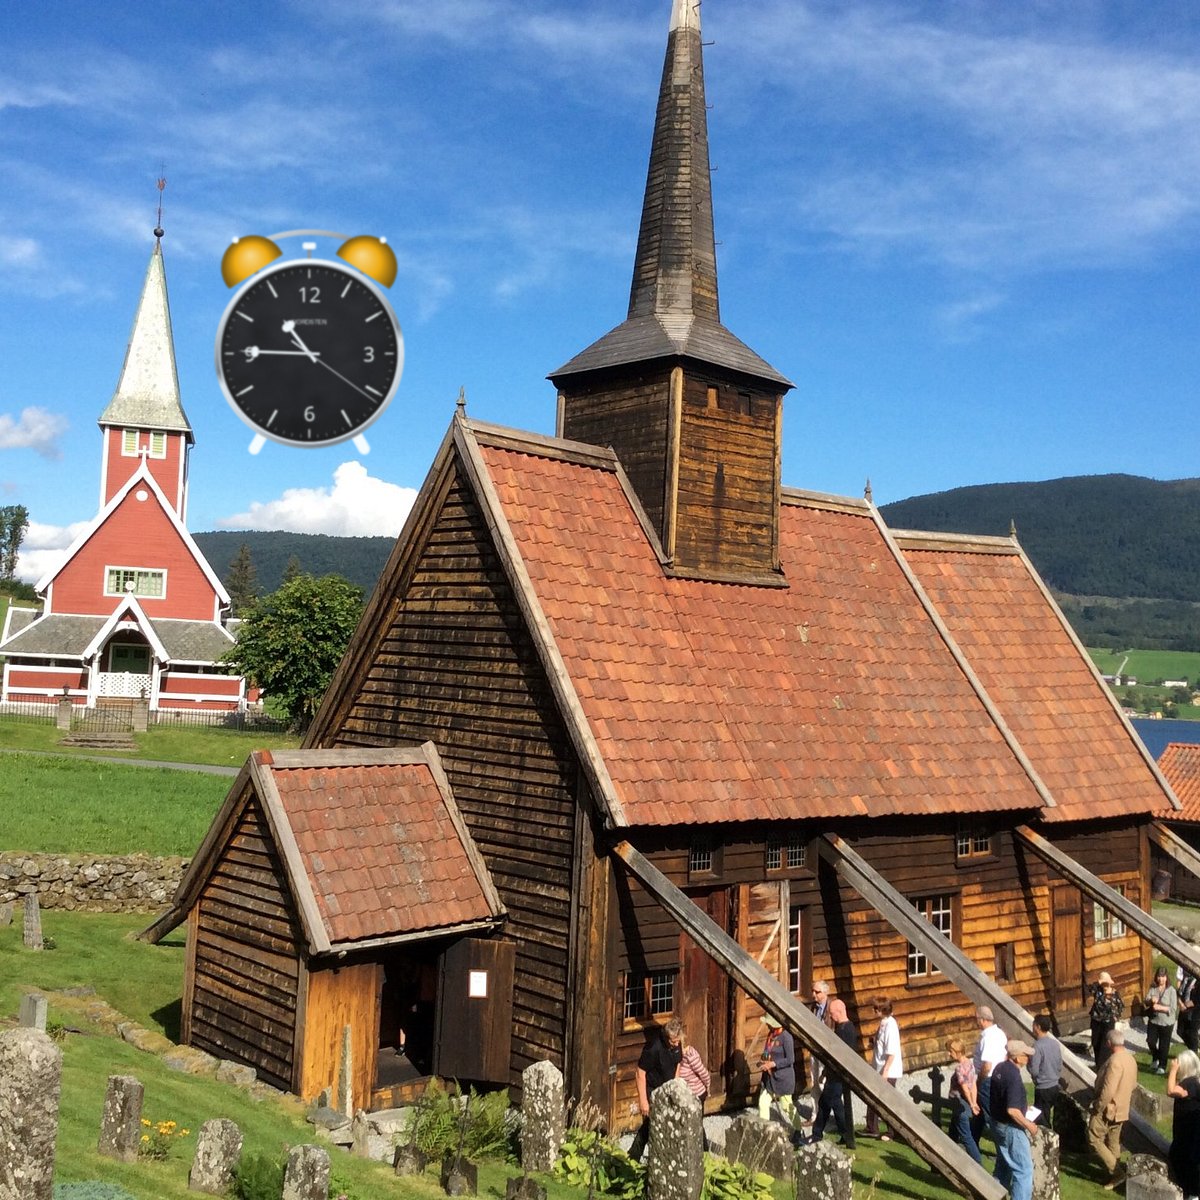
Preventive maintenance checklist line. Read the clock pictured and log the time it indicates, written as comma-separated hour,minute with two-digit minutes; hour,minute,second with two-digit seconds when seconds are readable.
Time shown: 10,45,21
